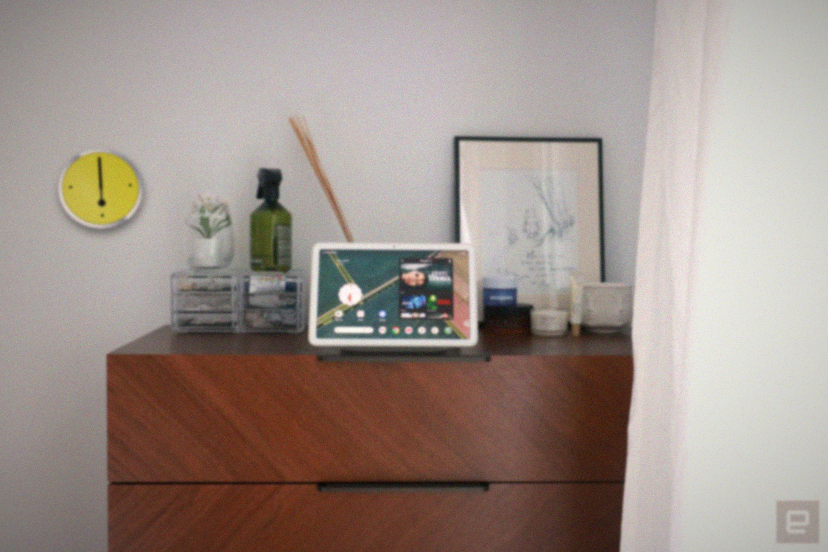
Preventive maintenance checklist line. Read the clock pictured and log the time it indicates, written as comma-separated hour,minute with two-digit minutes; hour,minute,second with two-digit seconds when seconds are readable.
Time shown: 6,00
